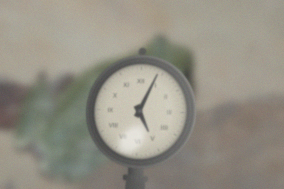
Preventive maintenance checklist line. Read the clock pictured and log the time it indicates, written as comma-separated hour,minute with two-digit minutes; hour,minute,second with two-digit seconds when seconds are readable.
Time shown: 5,04
